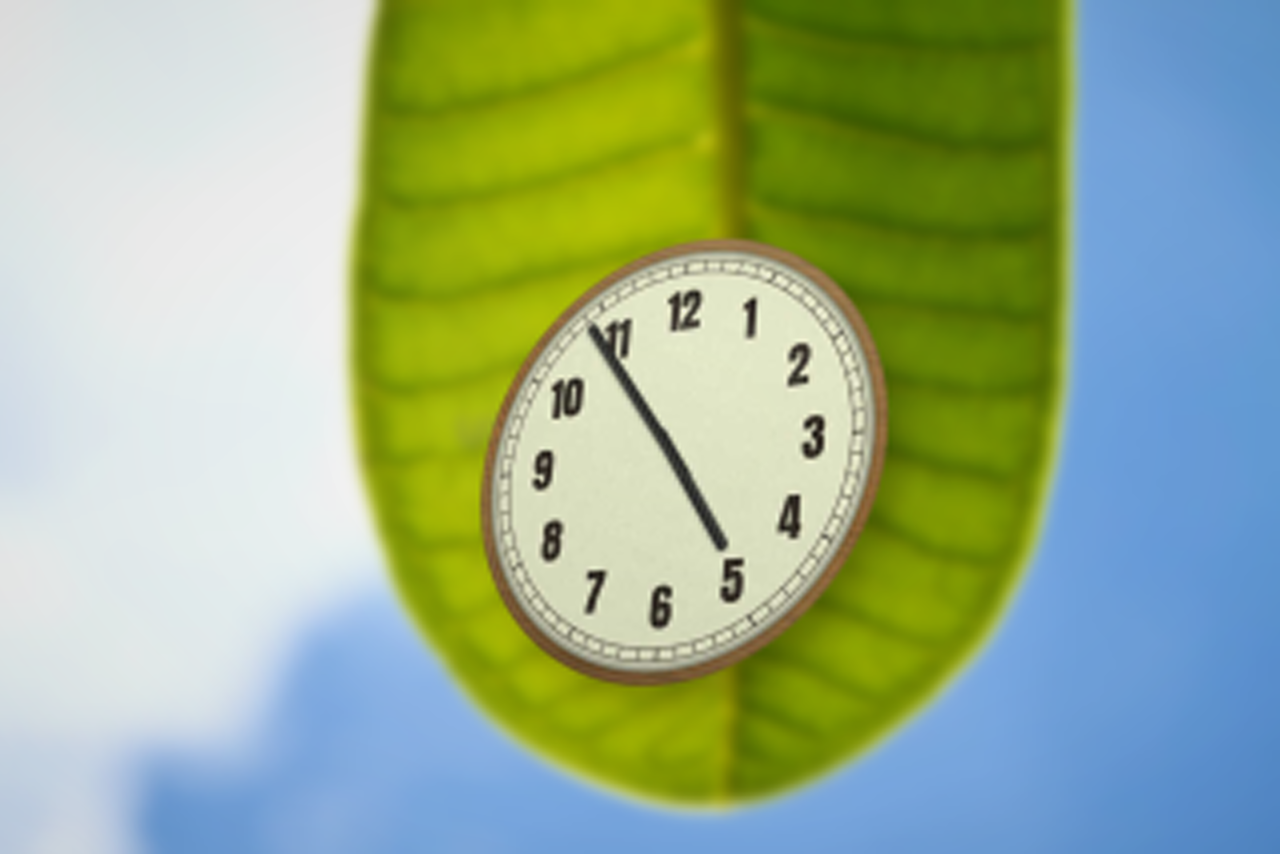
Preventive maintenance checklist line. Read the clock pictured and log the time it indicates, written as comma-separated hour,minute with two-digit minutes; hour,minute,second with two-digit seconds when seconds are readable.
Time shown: 4,54
